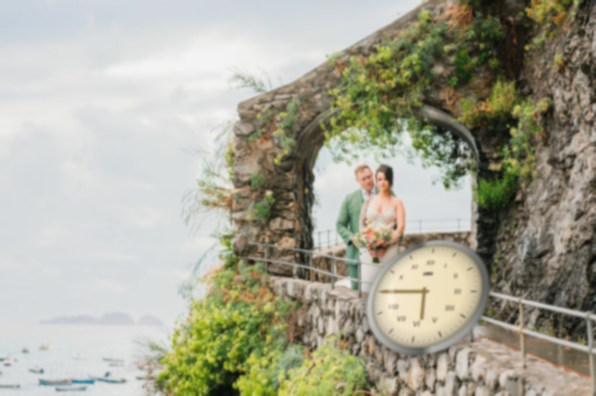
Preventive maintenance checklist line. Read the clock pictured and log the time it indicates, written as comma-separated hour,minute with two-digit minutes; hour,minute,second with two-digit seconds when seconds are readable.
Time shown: 5,45
